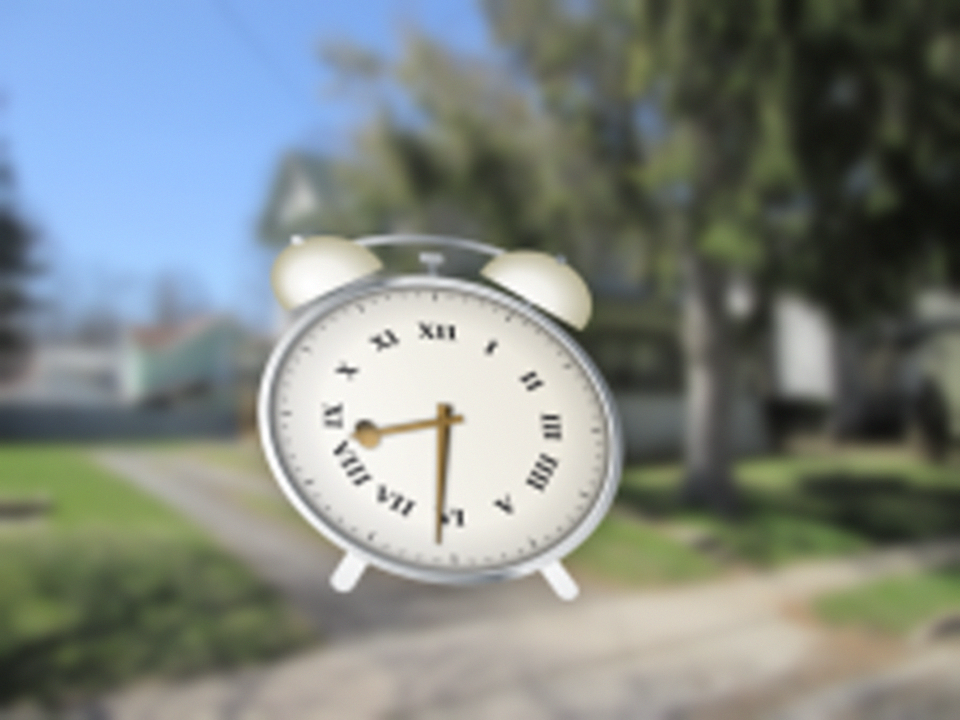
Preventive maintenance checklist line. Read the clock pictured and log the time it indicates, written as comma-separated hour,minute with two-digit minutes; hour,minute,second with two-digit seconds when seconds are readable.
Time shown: 8,31
